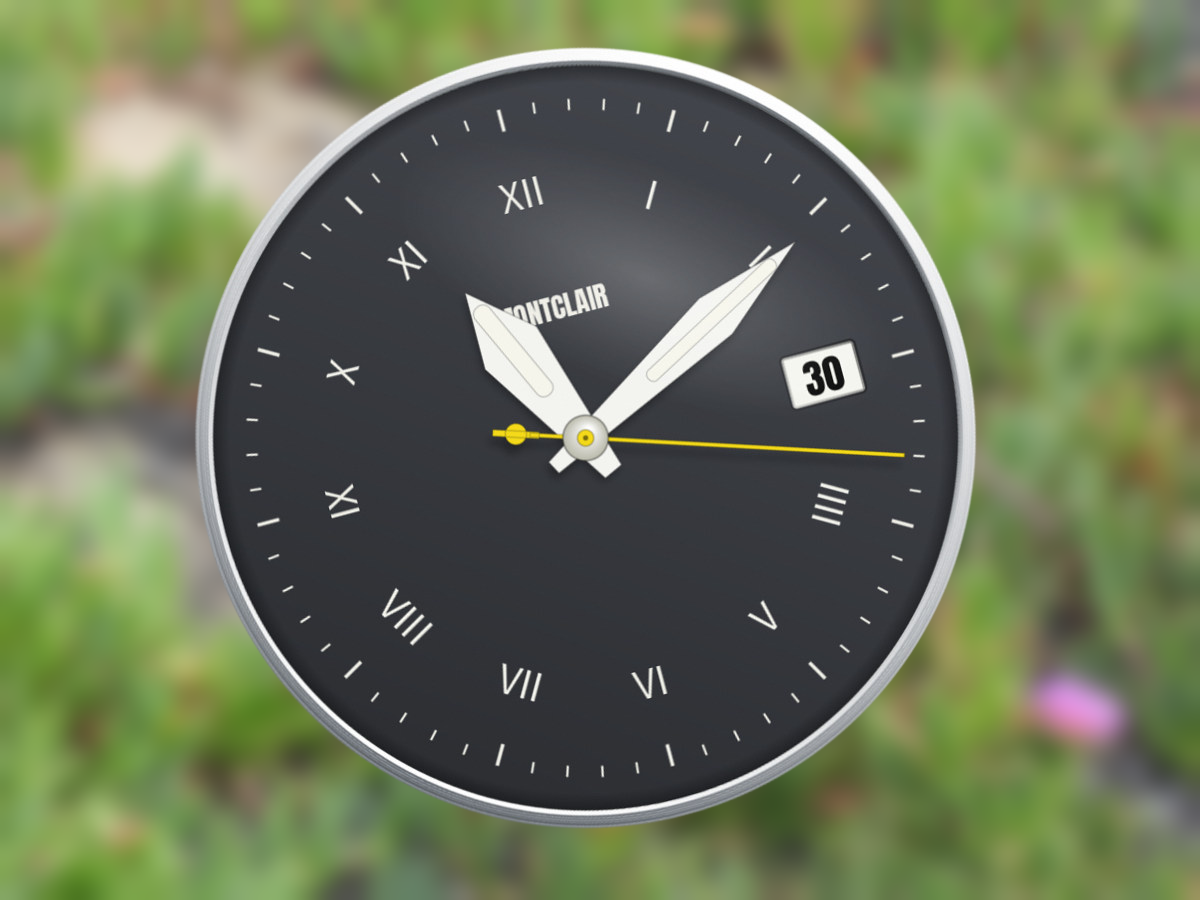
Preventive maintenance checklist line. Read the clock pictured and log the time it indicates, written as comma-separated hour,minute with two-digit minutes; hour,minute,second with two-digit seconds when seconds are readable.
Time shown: 11,10,18
